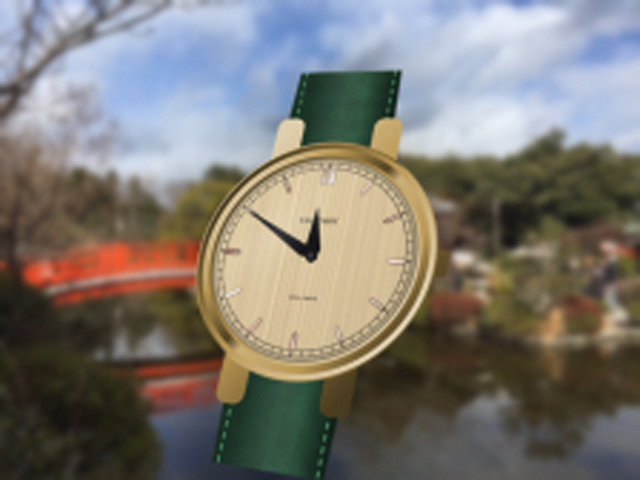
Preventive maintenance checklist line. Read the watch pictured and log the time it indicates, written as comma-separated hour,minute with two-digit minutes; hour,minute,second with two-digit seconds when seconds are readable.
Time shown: 11,50
